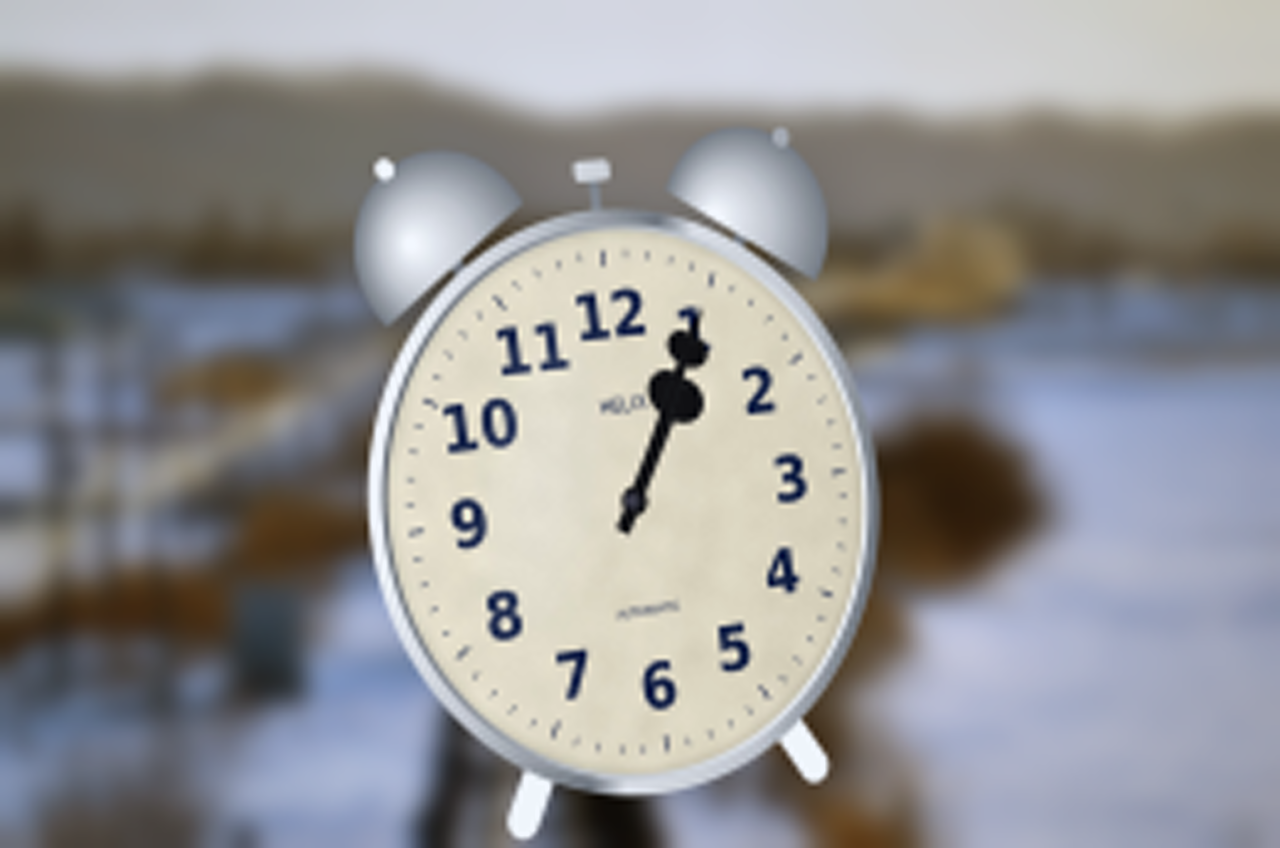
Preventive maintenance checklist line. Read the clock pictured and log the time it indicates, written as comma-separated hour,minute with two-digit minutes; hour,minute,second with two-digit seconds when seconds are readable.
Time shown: 1,05
